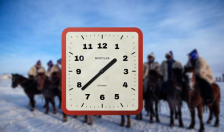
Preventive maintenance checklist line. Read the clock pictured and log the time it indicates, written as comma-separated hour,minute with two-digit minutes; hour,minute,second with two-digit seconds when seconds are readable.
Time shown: 1,38
